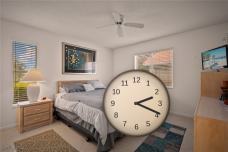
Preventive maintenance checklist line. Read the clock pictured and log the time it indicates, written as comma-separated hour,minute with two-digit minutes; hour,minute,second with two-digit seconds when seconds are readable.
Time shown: 2,19
